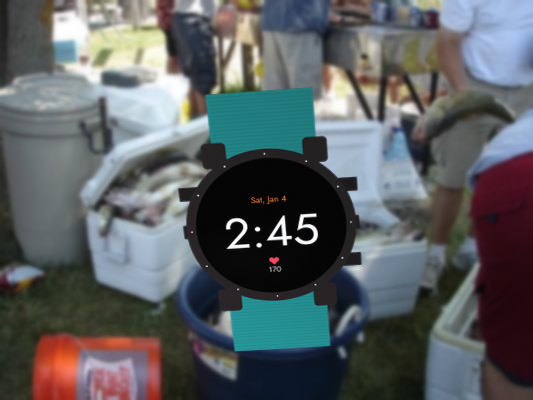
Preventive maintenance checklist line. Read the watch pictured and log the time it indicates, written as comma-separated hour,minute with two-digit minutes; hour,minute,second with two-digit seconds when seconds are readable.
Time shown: 2,45
